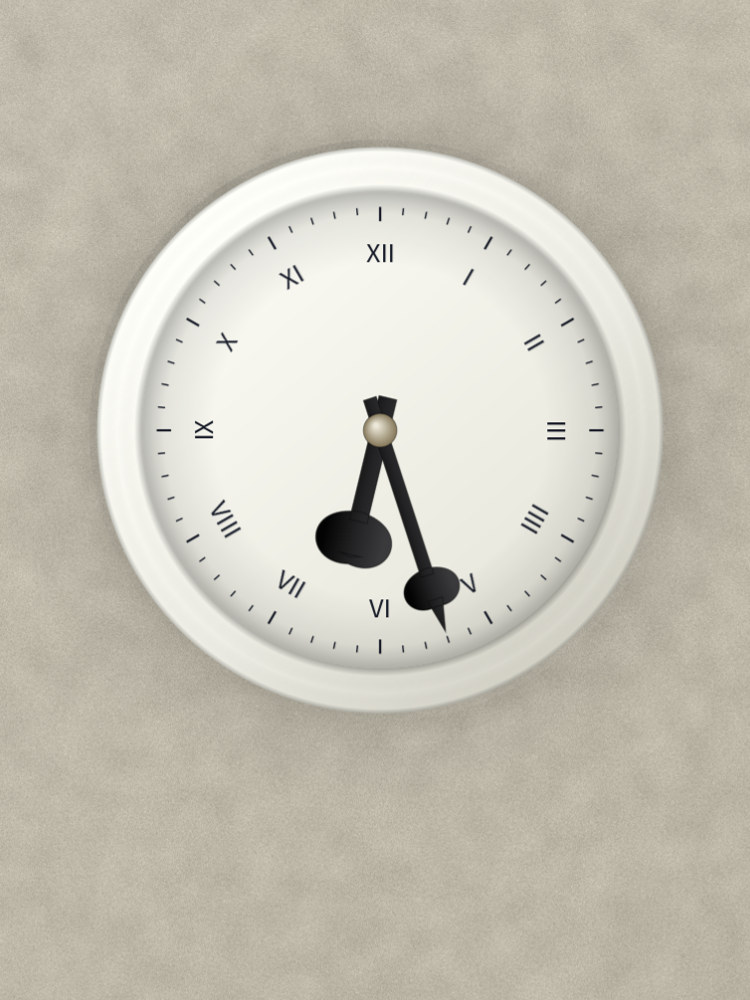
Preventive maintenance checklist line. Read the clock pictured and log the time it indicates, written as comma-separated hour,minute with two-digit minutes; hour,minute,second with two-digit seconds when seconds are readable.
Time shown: 6,27
